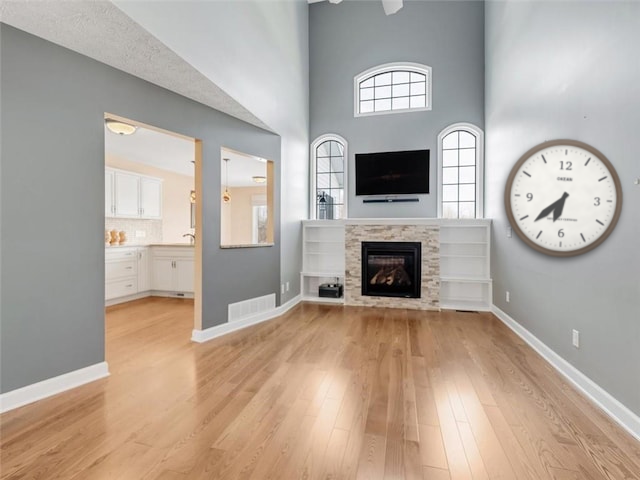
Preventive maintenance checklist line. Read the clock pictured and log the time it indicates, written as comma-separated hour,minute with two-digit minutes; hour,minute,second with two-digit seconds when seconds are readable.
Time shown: 6,38
